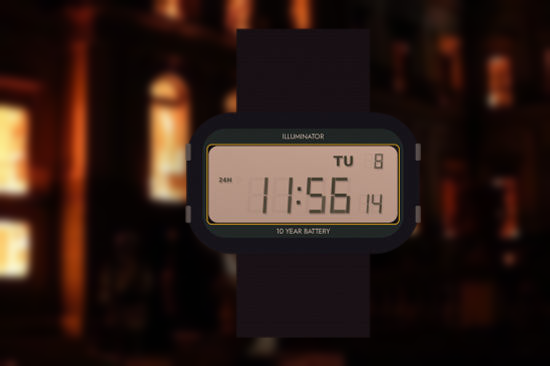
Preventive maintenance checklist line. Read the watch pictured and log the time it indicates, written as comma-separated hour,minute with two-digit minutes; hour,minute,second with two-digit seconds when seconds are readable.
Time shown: 11,56,14
